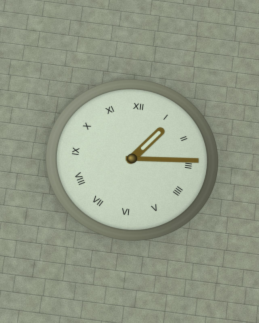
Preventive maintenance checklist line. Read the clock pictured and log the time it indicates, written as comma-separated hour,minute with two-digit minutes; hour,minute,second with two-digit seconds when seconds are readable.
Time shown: 1,14
